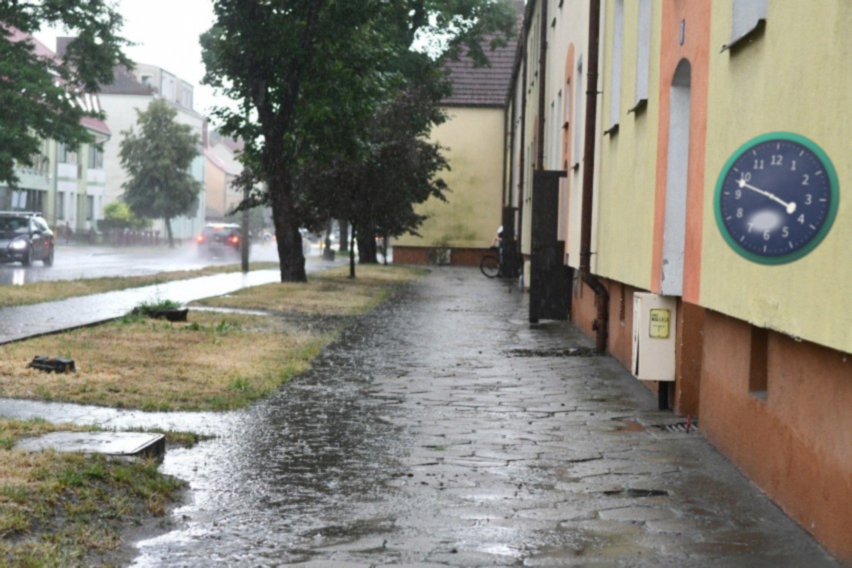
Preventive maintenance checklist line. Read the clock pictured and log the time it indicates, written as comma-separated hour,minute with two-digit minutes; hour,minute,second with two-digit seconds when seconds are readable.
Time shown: 3,48
